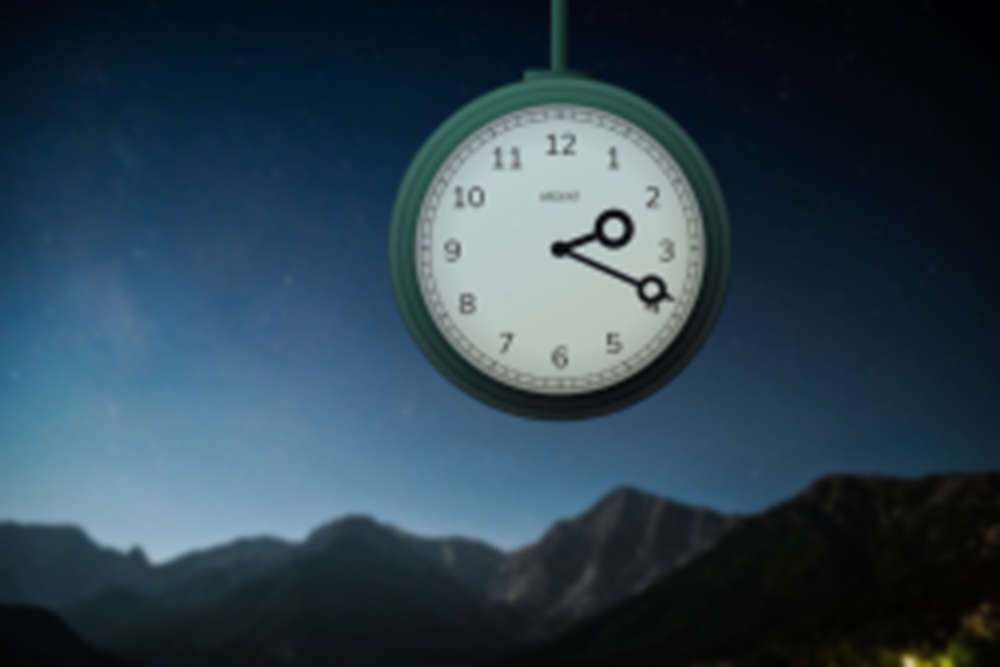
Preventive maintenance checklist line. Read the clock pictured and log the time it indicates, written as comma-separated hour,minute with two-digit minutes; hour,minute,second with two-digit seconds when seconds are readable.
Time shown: 2,19
